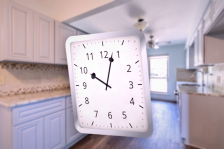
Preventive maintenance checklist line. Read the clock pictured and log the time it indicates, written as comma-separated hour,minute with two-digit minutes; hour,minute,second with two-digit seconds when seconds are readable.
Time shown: 10,03
